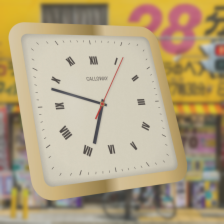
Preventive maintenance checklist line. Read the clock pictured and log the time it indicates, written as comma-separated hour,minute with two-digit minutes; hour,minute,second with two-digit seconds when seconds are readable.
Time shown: 6,48,06
